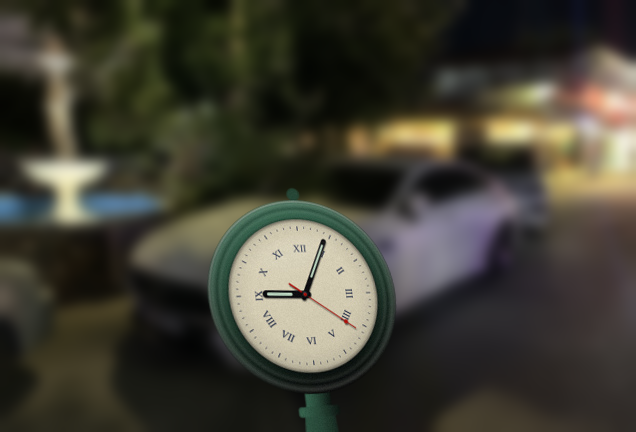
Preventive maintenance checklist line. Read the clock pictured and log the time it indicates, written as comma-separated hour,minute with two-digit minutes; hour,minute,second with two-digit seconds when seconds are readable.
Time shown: 9,04,21
